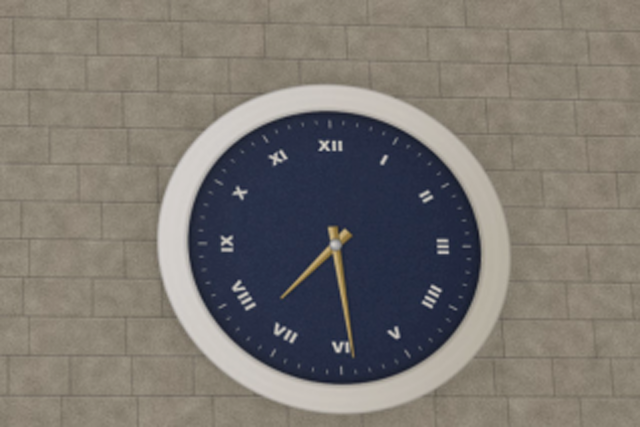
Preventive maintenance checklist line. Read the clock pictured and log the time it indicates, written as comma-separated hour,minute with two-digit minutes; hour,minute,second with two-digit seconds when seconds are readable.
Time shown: 7,29
